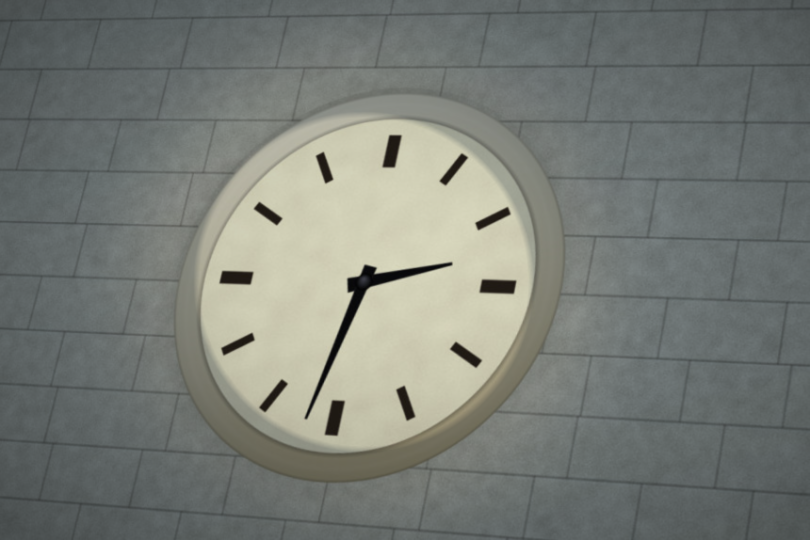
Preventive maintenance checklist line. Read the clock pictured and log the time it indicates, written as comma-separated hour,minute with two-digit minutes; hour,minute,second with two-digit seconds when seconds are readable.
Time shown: 2,32
